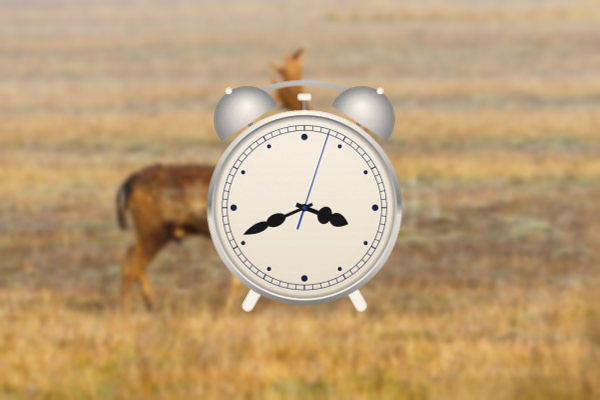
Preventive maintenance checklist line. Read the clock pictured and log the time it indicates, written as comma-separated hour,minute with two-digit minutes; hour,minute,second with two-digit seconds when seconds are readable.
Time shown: 3,41,03
